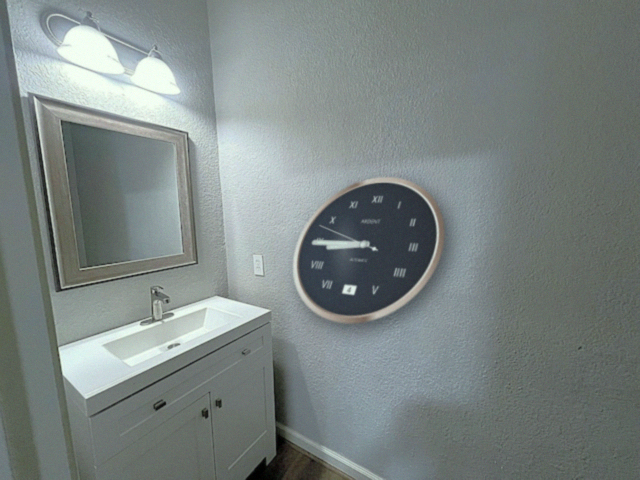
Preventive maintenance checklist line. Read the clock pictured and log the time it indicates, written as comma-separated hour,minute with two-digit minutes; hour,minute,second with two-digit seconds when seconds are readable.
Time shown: 8,44,48
